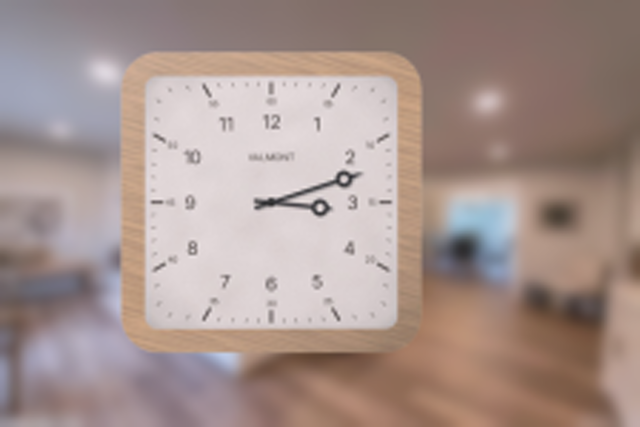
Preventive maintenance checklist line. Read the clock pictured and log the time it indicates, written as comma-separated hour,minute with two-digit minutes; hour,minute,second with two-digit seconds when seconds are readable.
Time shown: 3,12
